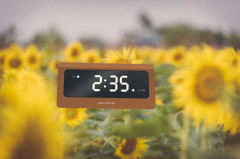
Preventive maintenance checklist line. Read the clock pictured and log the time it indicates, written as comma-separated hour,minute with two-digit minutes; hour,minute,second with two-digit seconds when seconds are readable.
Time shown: 2,35
